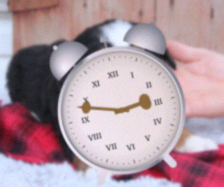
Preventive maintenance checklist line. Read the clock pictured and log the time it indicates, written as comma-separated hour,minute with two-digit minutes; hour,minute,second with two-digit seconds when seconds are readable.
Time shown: 2,48
